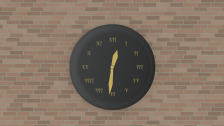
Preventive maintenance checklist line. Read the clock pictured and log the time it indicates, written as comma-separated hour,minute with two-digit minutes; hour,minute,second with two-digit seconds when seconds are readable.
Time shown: 12,31
